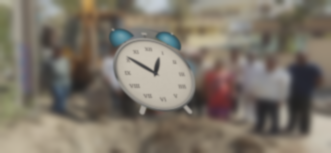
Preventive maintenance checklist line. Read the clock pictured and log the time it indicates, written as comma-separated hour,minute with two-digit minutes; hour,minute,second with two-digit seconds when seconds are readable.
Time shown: 12,51
